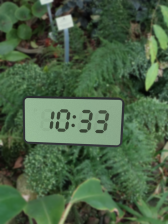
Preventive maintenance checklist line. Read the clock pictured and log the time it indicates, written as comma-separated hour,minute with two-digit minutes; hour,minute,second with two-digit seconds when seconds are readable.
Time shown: 10,33
